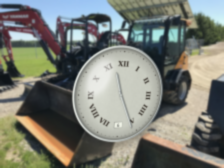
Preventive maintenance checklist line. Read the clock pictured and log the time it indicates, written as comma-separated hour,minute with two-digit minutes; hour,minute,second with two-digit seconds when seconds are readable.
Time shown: 11,26
